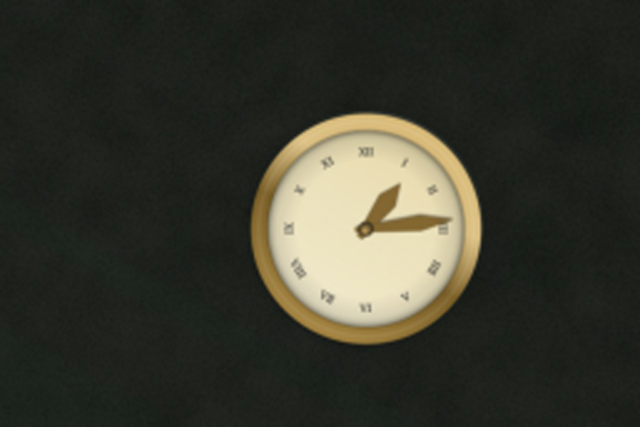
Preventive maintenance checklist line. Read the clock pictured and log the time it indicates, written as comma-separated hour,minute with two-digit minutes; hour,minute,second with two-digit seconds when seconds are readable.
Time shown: 1,14
